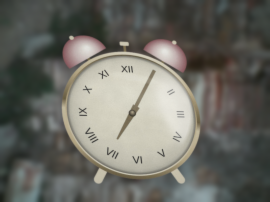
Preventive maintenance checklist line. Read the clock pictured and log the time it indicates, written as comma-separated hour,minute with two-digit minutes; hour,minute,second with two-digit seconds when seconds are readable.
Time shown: 7,05
